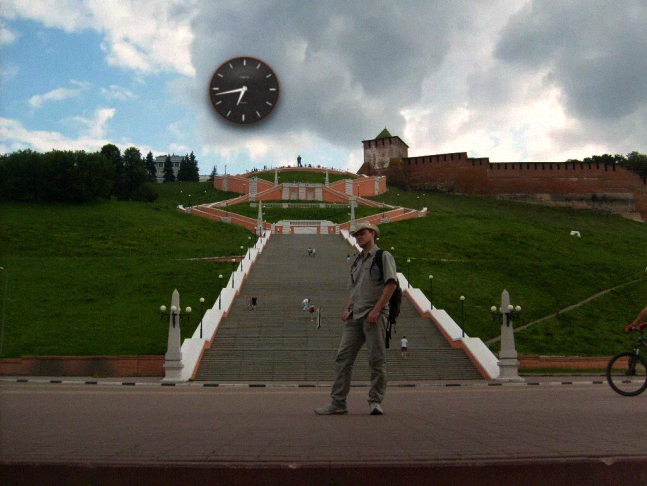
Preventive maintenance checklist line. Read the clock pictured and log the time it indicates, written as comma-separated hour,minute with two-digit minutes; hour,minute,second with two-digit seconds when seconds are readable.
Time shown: 6,43
